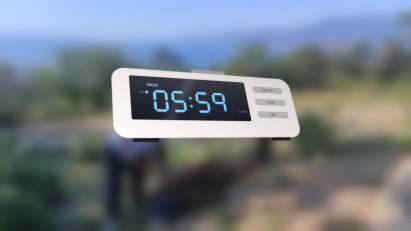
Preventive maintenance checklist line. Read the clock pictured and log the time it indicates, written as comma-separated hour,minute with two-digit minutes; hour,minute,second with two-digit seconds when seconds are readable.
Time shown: 5,59
